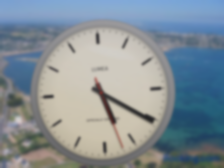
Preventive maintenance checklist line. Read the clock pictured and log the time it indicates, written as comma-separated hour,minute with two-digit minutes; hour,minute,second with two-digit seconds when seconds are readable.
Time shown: 5,20,27
